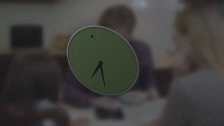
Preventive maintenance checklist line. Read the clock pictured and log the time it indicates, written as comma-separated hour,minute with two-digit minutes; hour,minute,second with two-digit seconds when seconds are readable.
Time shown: 7,31
